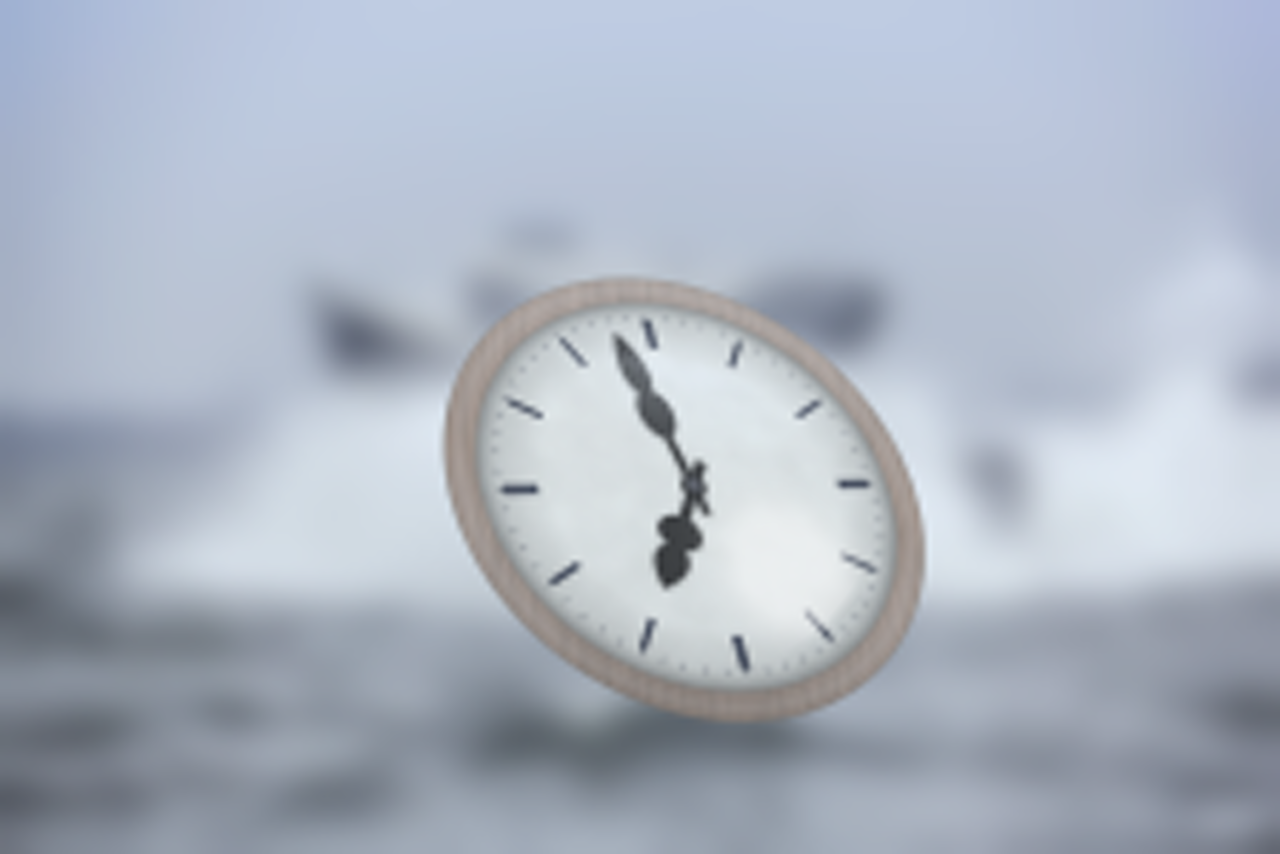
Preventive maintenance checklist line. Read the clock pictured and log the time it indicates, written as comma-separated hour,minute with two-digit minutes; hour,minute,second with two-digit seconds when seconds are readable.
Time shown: 6,58
